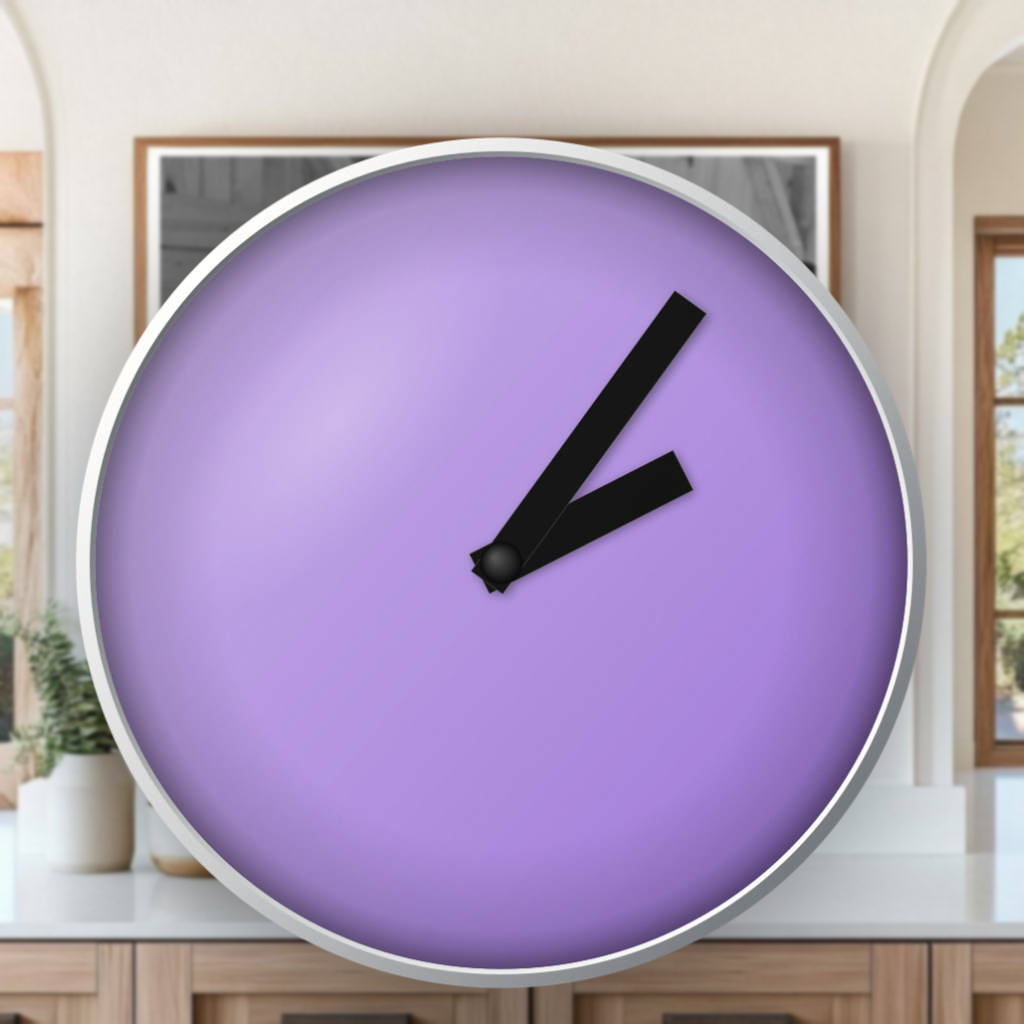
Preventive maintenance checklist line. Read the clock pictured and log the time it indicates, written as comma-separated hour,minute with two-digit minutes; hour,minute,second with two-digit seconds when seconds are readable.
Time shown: 2,06
